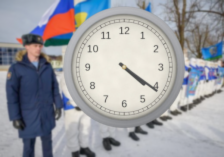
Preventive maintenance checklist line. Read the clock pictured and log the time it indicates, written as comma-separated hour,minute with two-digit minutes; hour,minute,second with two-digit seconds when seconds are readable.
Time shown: 4,21
